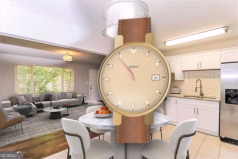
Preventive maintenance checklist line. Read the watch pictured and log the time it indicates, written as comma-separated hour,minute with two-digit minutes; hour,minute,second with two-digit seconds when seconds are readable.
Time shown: 10,54
